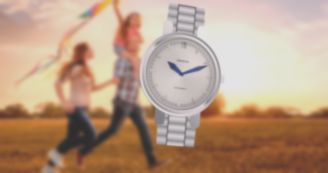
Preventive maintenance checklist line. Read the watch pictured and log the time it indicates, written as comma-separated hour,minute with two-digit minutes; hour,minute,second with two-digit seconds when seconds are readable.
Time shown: 10,11
